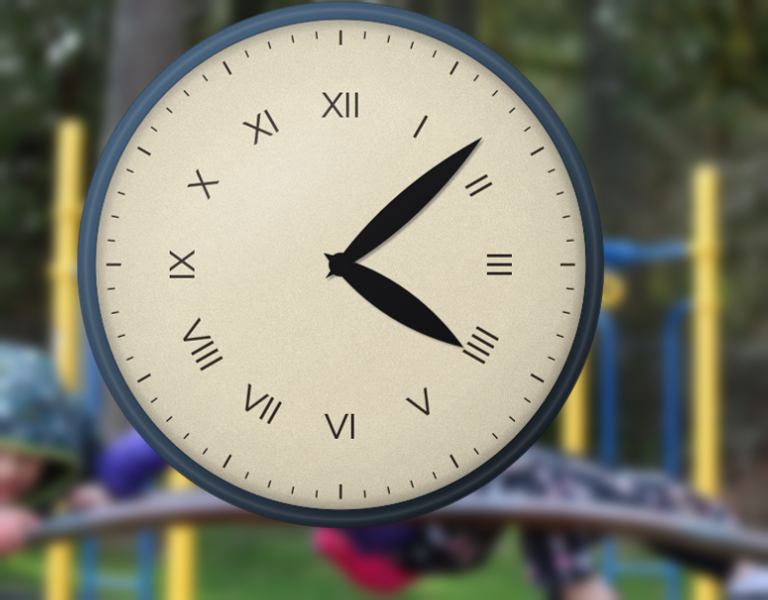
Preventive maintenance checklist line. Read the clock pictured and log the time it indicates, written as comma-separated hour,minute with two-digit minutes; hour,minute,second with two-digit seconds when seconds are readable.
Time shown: 4,08
